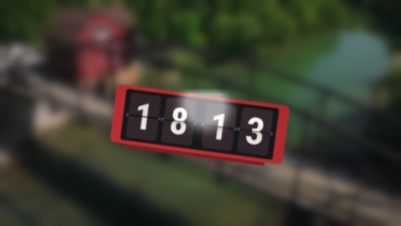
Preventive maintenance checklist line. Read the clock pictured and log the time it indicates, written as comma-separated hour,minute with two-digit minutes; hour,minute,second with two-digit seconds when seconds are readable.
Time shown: 18,13
